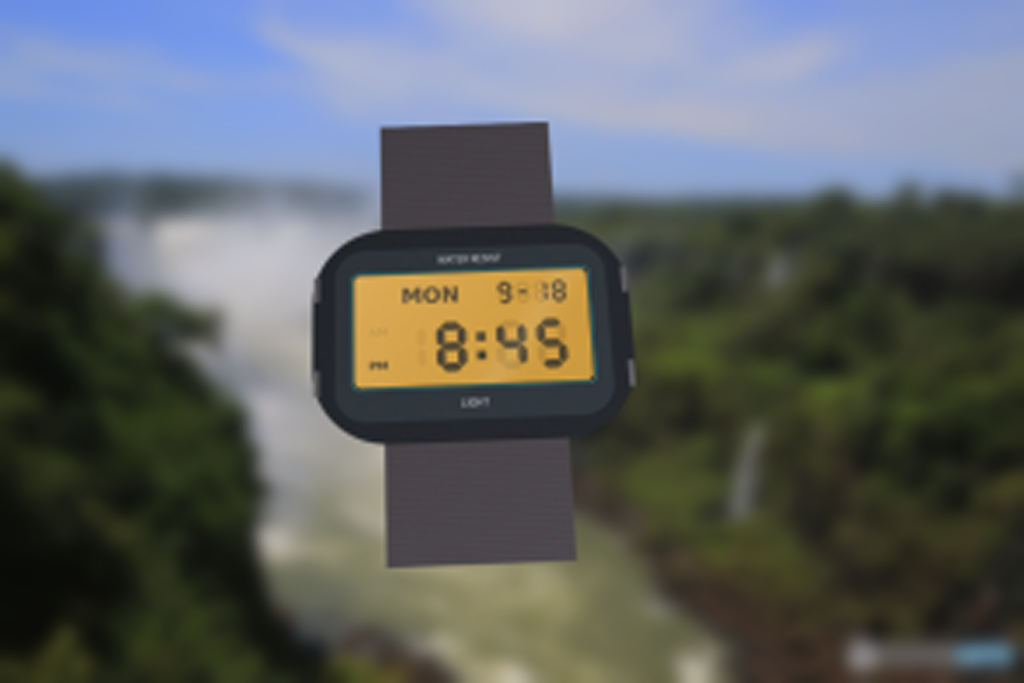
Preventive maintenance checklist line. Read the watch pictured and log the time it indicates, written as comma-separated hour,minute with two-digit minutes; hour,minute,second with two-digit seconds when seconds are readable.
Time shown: 8,45
